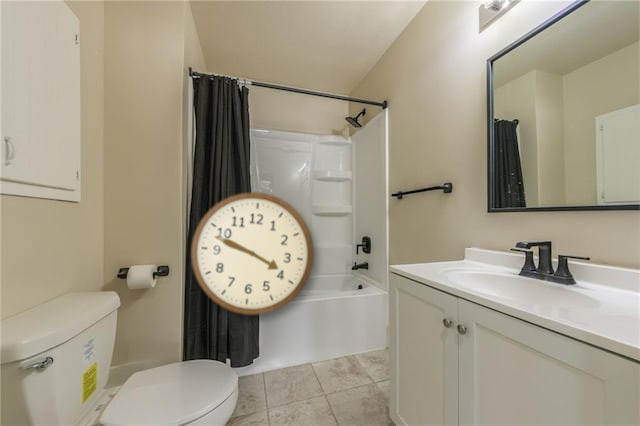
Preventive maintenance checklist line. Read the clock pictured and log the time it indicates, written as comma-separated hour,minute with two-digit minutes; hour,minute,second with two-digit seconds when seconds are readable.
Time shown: 3,48
